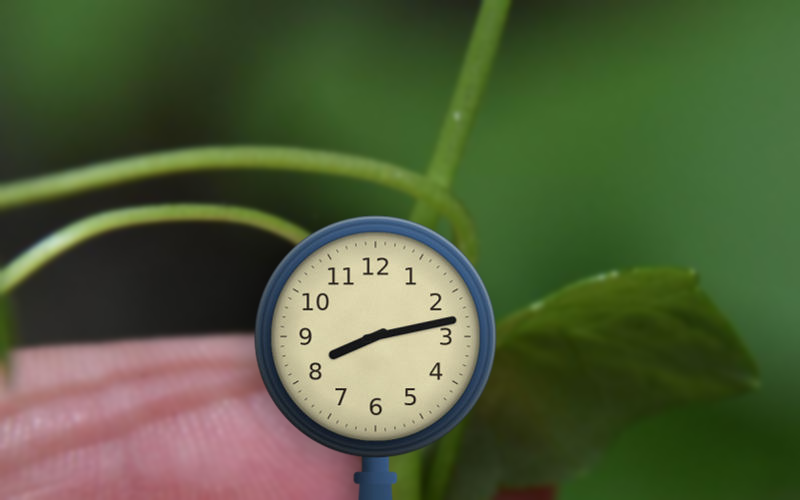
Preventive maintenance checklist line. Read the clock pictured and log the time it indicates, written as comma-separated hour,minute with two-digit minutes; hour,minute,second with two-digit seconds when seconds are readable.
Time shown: 8,13
